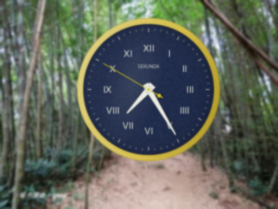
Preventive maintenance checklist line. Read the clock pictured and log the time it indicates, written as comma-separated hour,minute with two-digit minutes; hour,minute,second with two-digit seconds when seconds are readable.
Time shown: 7,24,50
